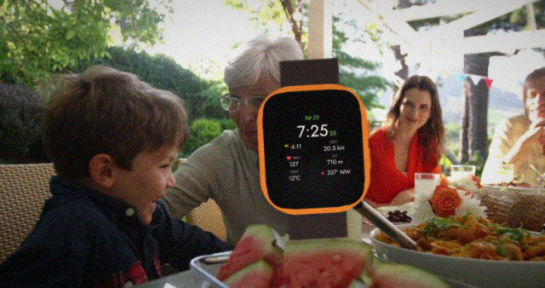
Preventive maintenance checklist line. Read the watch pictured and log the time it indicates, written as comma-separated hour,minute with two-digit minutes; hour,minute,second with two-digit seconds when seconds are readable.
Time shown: 7,25
